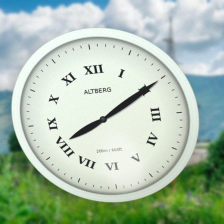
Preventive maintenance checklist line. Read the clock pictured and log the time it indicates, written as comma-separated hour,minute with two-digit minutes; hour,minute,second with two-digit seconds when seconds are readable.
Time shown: 8,10
